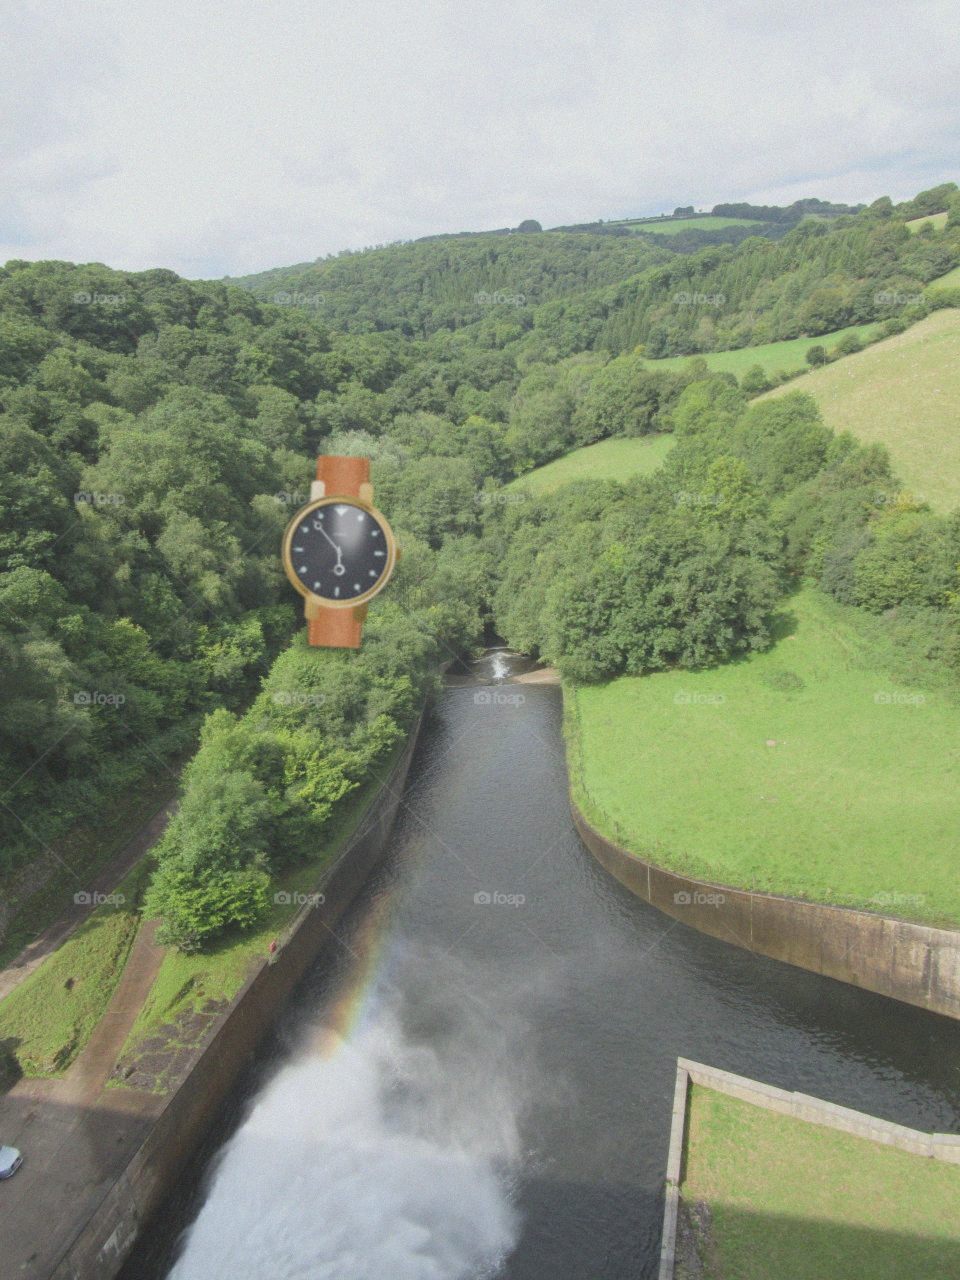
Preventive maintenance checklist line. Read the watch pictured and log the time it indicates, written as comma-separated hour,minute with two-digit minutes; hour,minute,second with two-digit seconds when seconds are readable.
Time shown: 5,53
